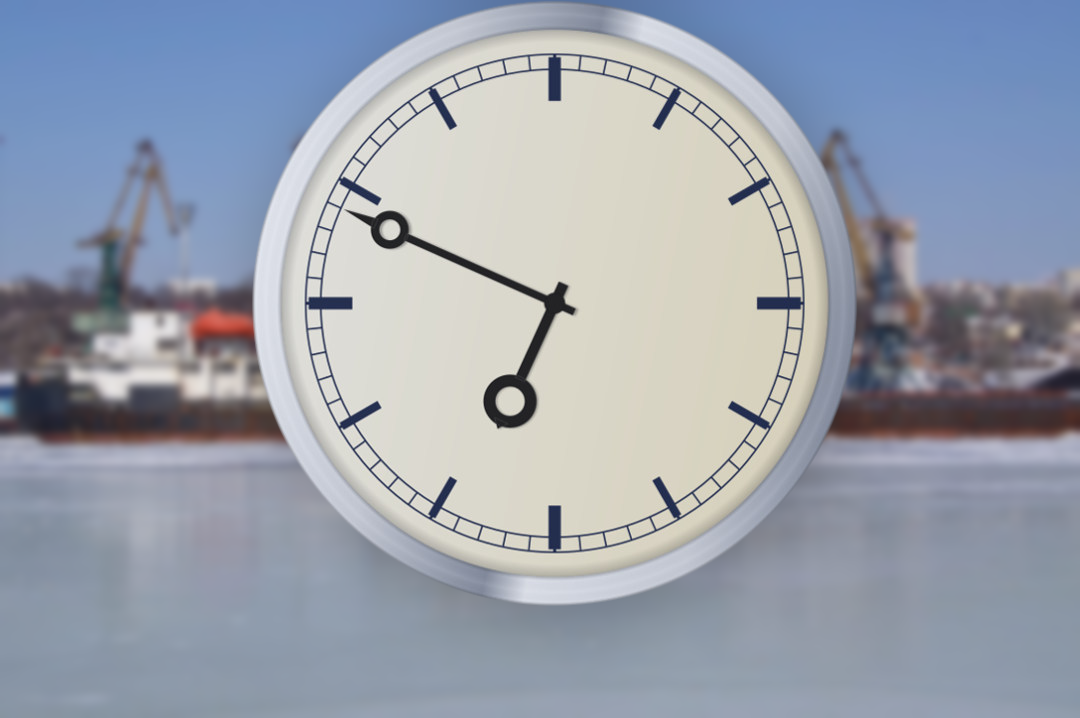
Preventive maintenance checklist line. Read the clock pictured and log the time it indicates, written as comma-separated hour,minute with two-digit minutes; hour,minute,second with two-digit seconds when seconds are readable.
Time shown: 6,49
